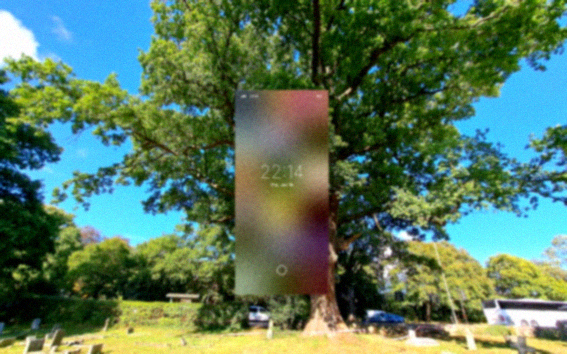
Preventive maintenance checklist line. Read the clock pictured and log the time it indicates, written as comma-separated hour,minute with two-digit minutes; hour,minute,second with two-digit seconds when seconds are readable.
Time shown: 22,14
